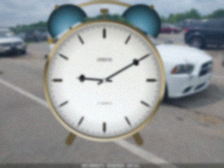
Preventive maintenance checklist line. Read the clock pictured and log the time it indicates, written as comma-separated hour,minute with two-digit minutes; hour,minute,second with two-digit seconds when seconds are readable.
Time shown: 9,10
